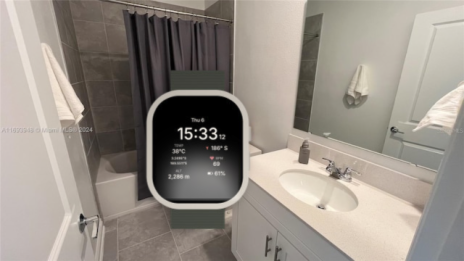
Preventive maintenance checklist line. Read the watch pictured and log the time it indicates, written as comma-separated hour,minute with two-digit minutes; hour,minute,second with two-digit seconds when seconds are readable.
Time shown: 15,33
